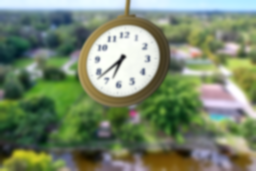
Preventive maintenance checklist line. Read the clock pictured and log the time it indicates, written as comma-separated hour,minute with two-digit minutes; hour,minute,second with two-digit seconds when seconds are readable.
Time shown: 6,38
